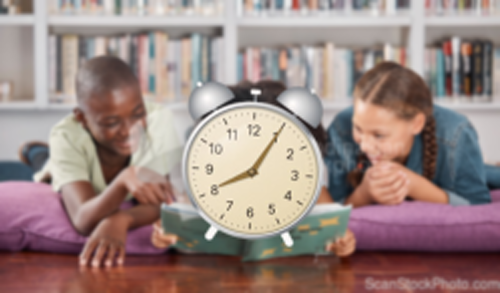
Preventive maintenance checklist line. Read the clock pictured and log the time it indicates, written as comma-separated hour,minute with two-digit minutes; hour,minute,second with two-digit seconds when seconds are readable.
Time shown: 8,05
